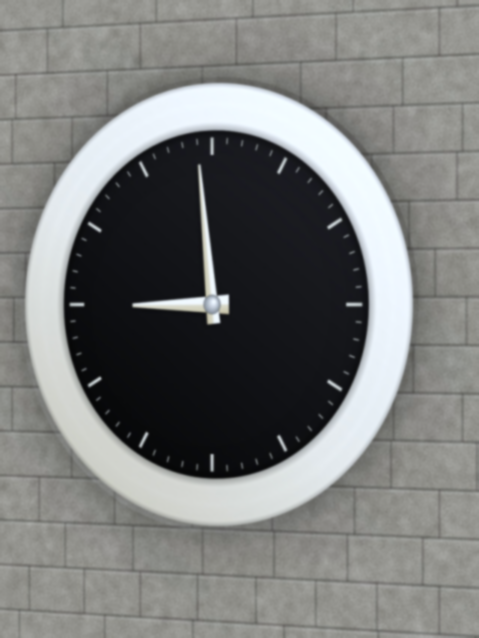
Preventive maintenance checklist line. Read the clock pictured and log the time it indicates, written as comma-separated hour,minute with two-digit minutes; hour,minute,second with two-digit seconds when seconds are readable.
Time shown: 8,59
